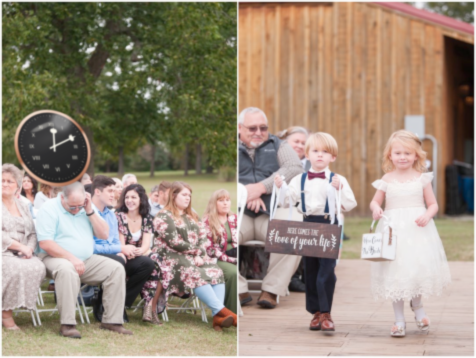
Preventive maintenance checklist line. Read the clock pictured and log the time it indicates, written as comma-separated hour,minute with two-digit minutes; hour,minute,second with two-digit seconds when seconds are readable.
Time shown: 12,11
